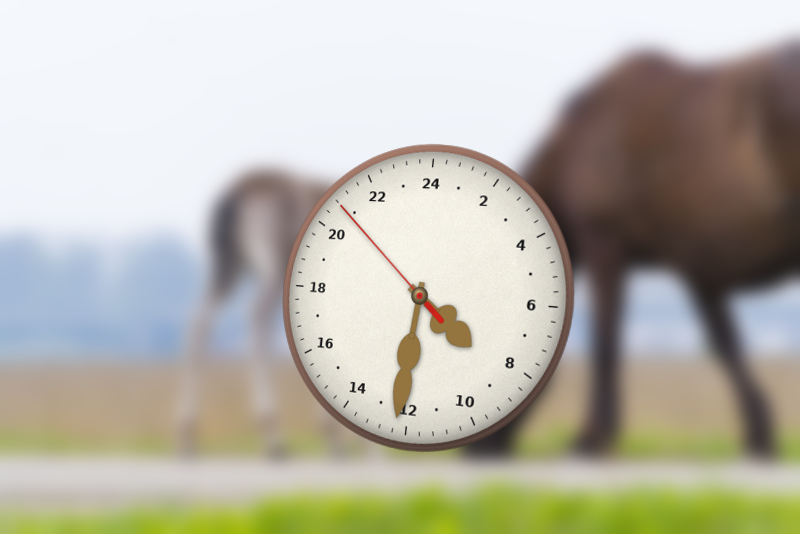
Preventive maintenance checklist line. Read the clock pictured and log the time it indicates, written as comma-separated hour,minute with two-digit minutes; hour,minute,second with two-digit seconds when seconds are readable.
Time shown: 8,30,52
